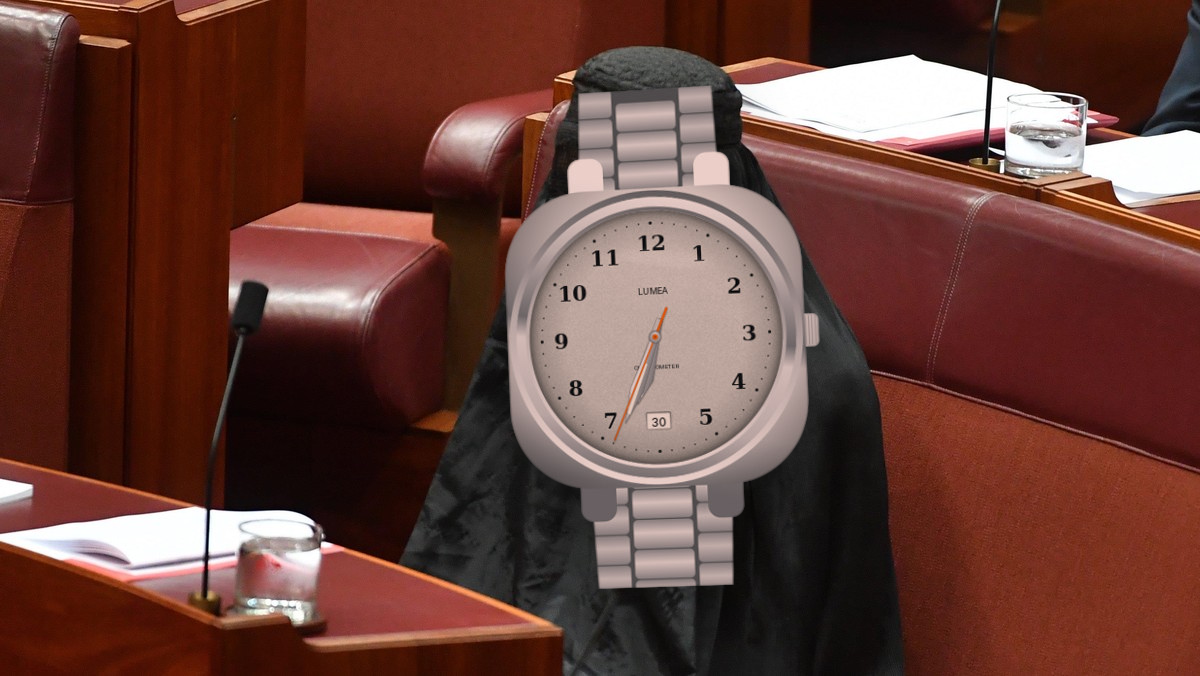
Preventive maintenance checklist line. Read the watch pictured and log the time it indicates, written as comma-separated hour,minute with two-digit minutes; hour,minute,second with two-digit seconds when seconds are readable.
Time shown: 6,33,34
